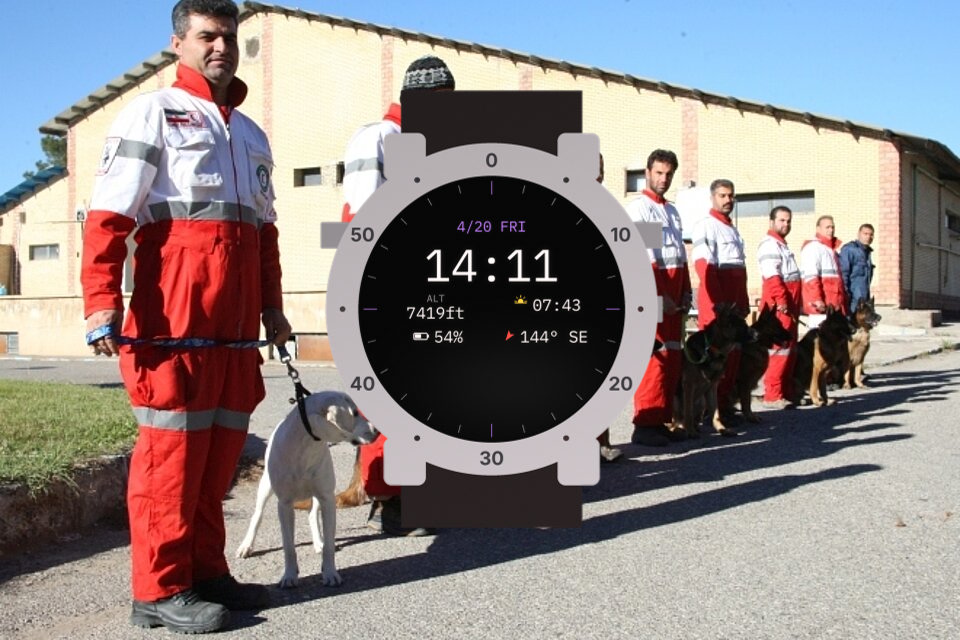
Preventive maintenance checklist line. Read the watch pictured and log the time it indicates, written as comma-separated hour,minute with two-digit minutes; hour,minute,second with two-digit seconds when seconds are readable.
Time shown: 14,11
